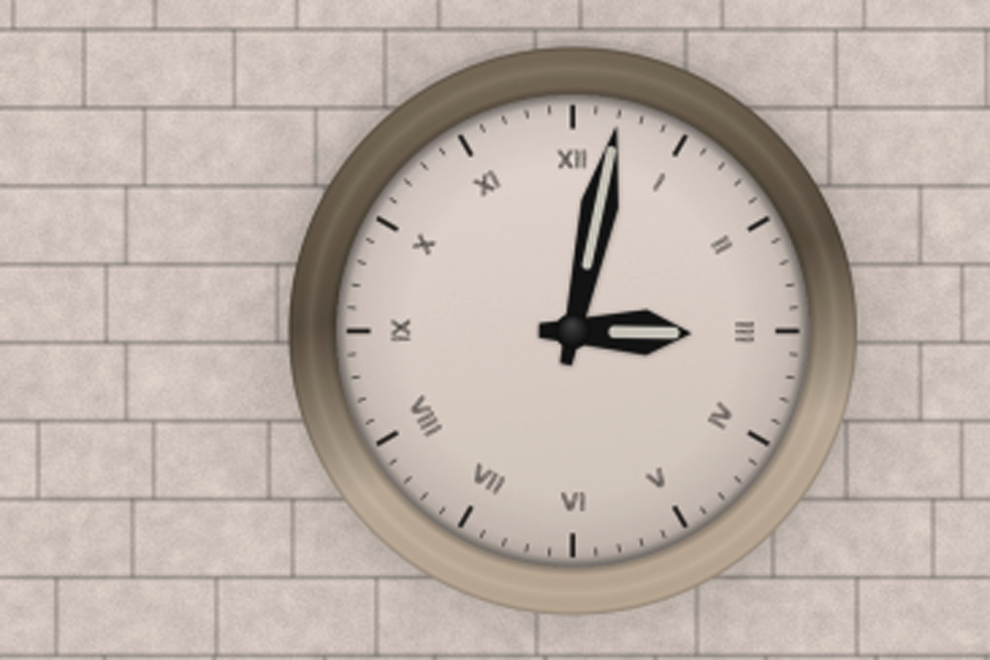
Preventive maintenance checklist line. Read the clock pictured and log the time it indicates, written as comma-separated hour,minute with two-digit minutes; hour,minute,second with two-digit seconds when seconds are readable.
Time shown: 3,02
